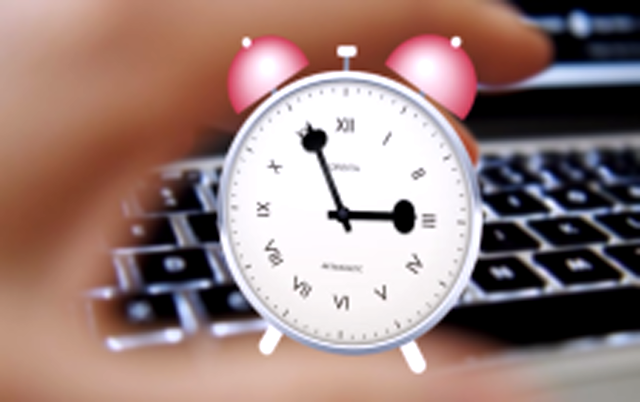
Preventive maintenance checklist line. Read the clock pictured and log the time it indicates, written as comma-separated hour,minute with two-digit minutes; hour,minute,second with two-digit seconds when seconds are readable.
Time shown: 2,56
